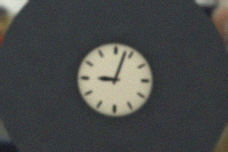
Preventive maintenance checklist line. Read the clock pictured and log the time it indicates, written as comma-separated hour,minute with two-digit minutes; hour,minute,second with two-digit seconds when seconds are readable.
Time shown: 9,03
